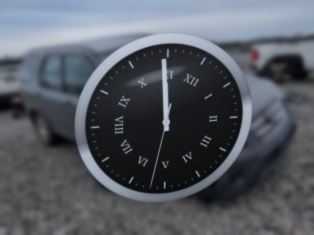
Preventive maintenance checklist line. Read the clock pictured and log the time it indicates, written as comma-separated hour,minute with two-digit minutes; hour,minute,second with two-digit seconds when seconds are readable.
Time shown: 10,54,27
